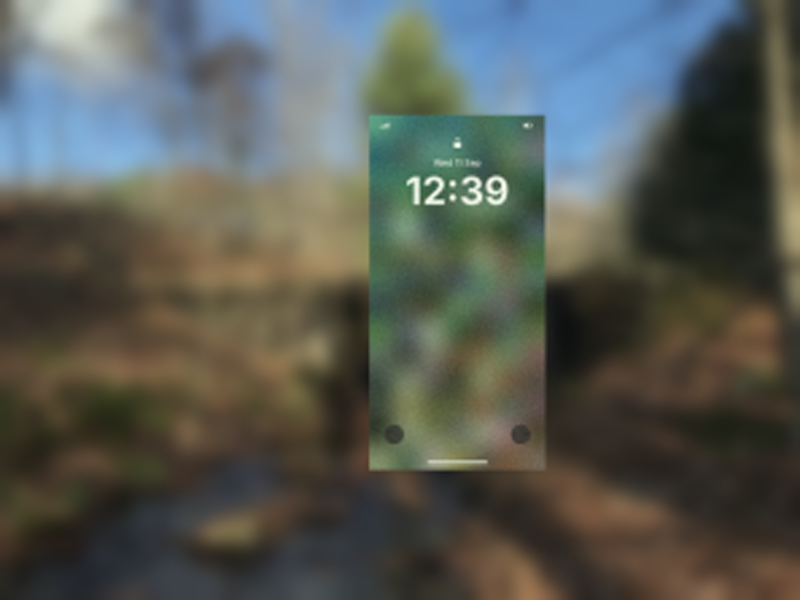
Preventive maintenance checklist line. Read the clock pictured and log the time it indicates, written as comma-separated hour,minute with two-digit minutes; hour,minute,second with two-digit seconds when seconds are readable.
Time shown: 12,39
